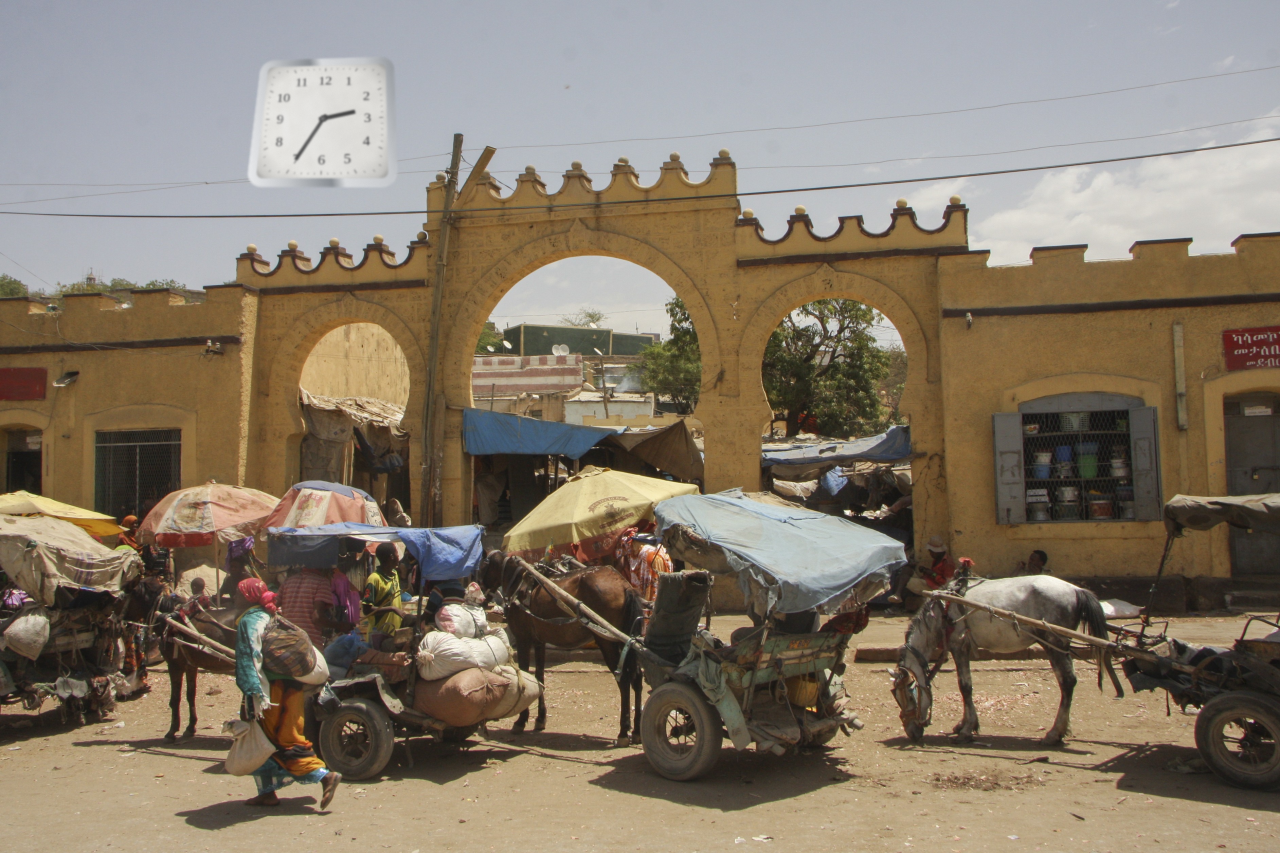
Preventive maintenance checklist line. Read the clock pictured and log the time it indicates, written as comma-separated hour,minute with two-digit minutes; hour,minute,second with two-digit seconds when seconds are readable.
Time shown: 2,35
